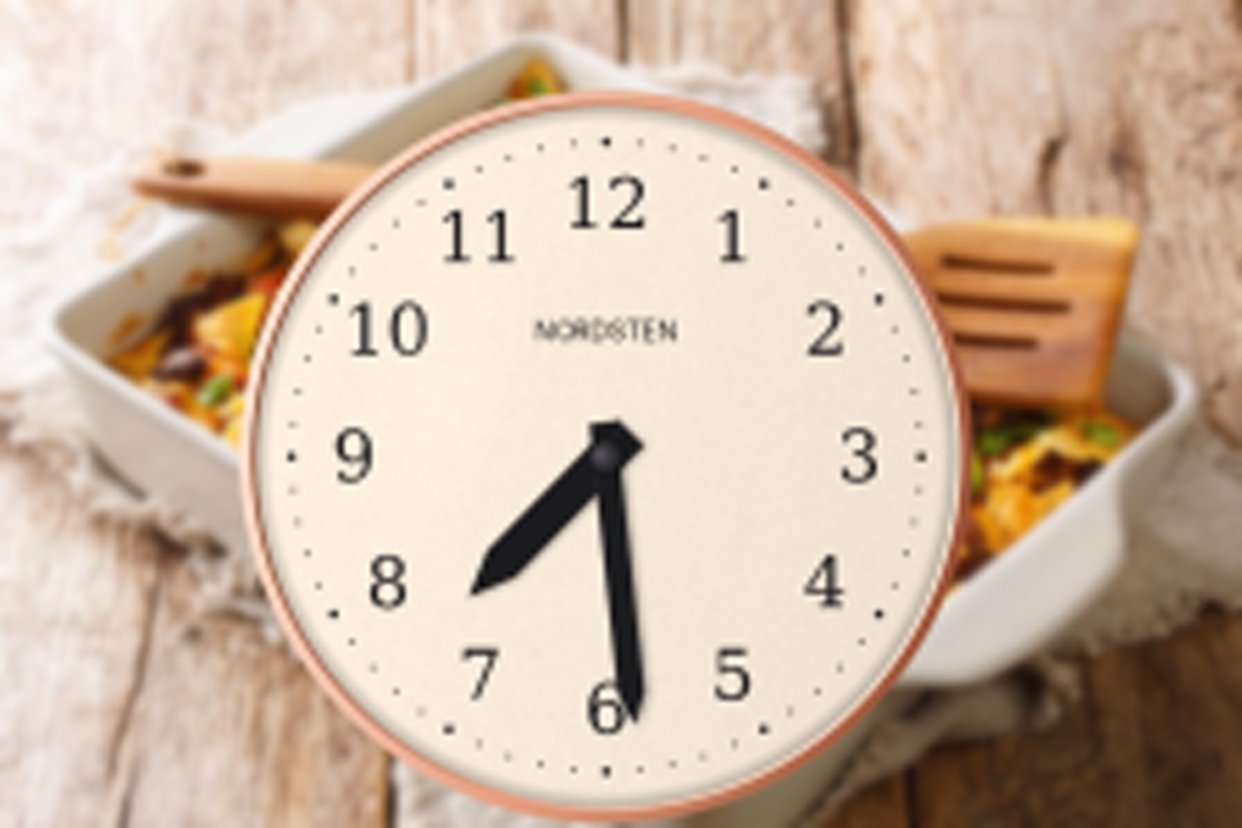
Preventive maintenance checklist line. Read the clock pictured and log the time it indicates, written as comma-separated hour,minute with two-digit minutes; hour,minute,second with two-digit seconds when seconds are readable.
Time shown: 7,29
